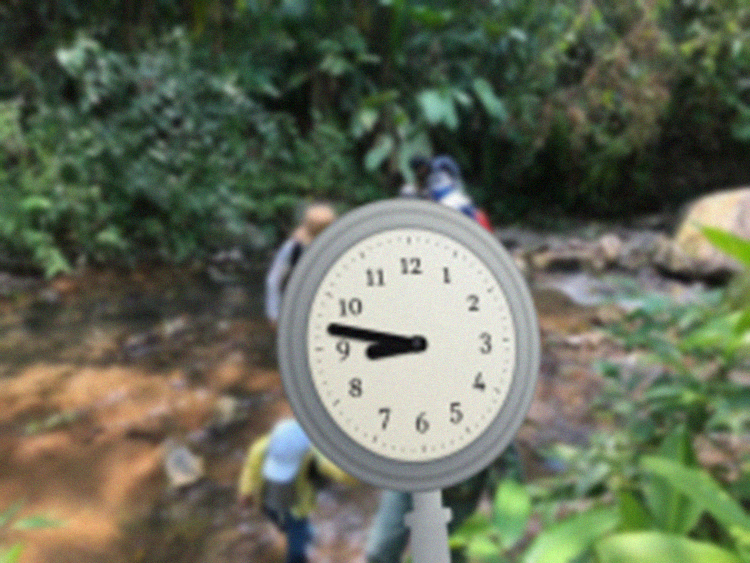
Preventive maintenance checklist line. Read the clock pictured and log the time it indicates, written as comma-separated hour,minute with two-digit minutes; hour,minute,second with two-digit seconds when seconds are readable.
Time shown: 8,47
